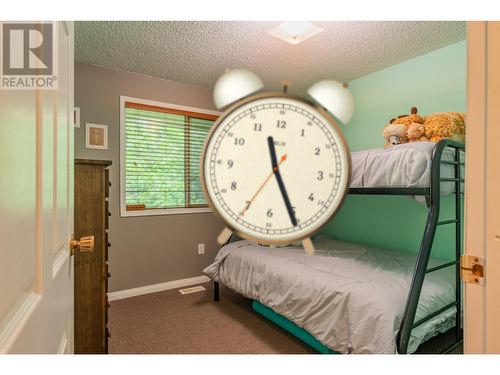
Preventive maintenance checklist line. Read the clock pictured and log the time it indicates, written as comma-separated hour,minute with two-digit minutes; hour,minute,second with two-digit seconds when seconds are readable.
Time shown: 11,25,35
